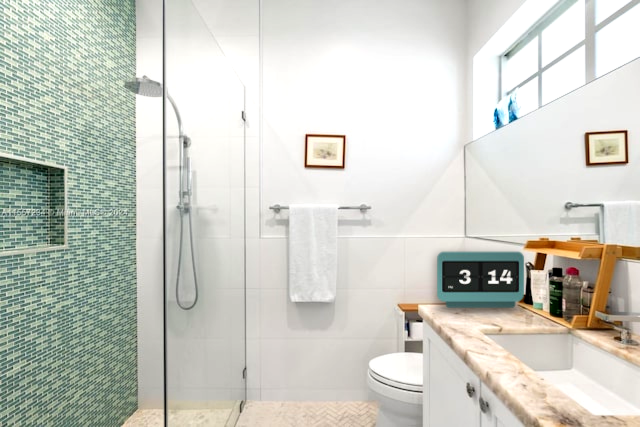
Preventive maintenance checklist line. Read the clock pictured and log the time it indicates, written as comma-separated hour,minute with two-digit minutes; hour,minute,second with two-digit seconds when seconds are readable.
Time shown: 3,14
